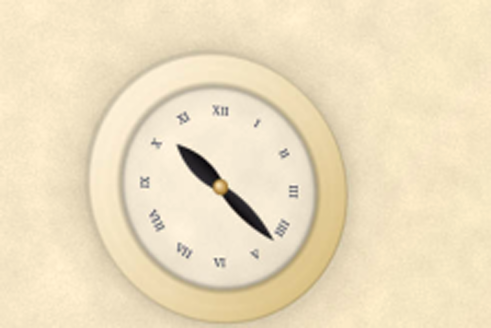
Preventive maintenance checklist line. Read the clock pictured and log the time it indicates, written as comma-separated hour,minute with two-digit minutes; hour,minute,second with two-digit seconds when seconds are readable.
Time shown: 10,22
